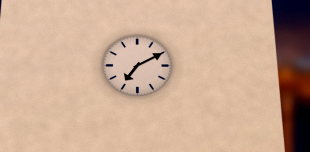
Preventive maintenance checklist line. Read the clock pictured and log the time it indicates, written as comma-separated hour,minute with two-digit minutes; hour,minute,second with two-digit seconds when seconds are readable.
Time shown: 7,10
